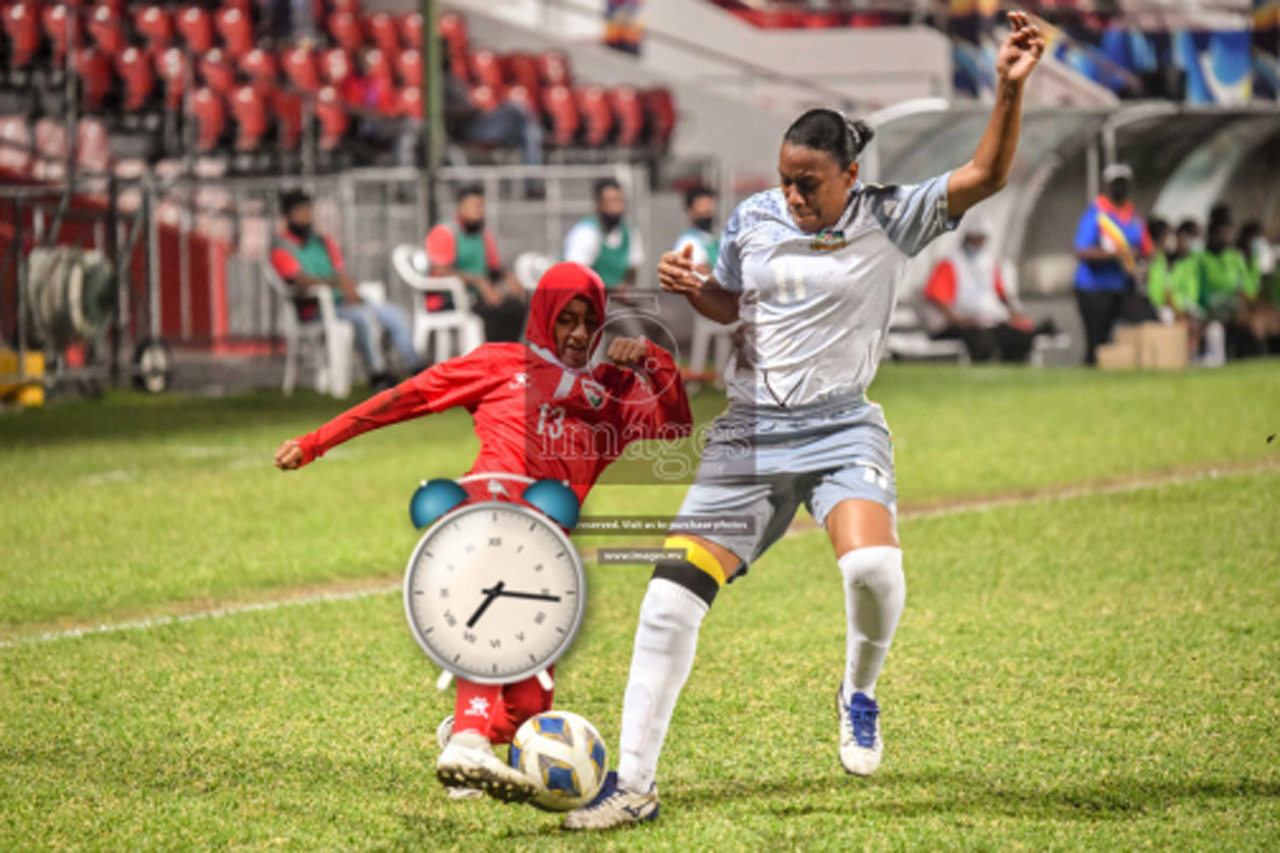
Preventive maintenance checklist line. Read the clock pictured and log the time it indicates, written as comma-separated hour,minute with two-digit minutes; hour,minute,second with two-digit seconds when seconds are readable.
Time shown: 7,16
